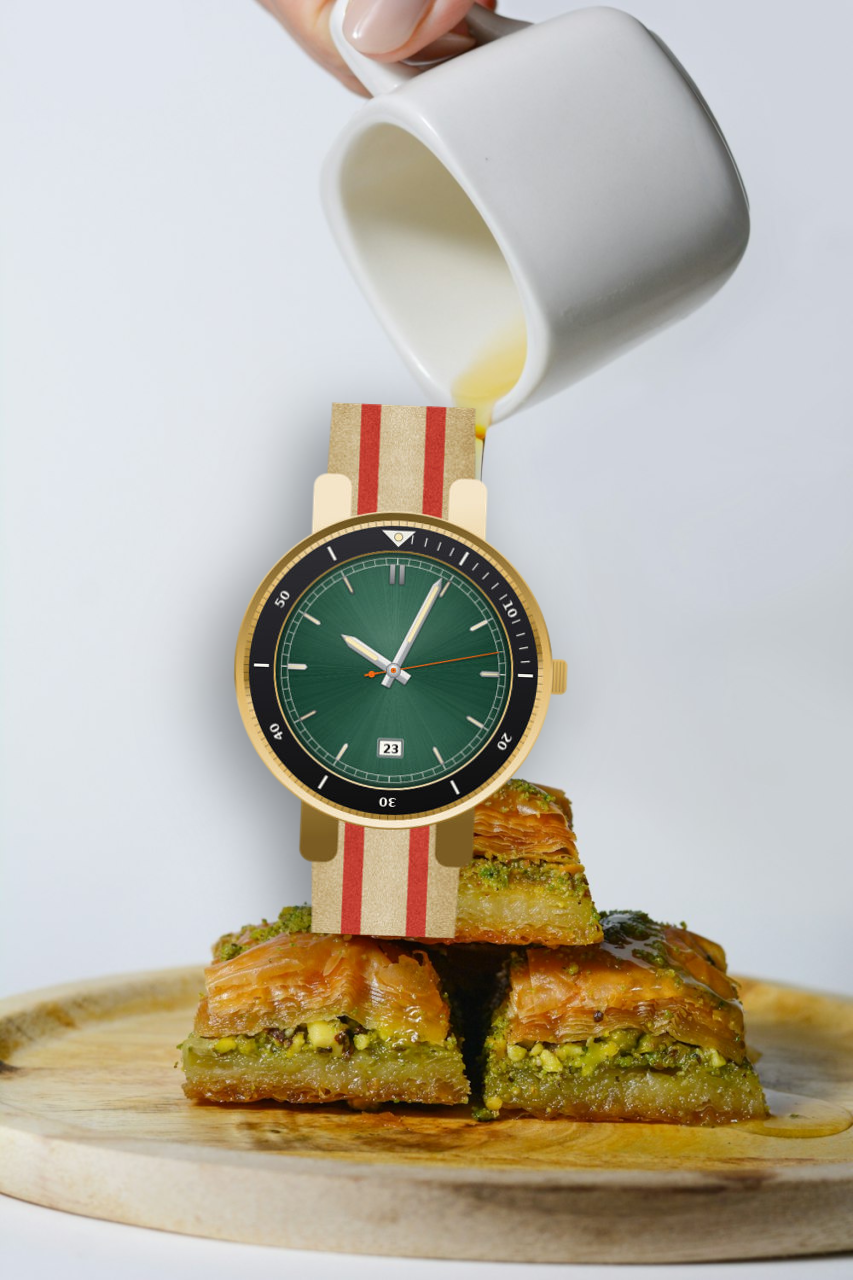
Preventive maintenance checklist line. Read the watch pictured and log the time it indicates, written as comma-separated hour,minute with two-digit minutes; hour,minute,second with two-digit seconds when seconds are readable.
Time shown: 10,04,13
